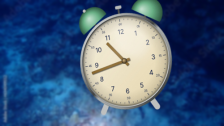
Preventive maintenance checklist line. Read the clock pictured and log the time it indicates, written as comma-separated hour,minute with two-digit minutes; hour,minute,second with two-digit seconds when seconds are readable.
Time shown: 10,43
